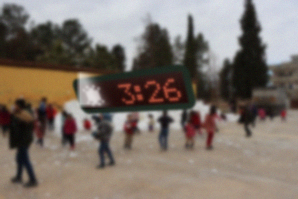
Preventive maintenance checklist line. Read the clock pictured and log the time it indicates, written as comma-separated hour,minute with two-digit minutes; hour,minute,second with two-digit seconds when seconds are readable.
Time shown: 3,26
